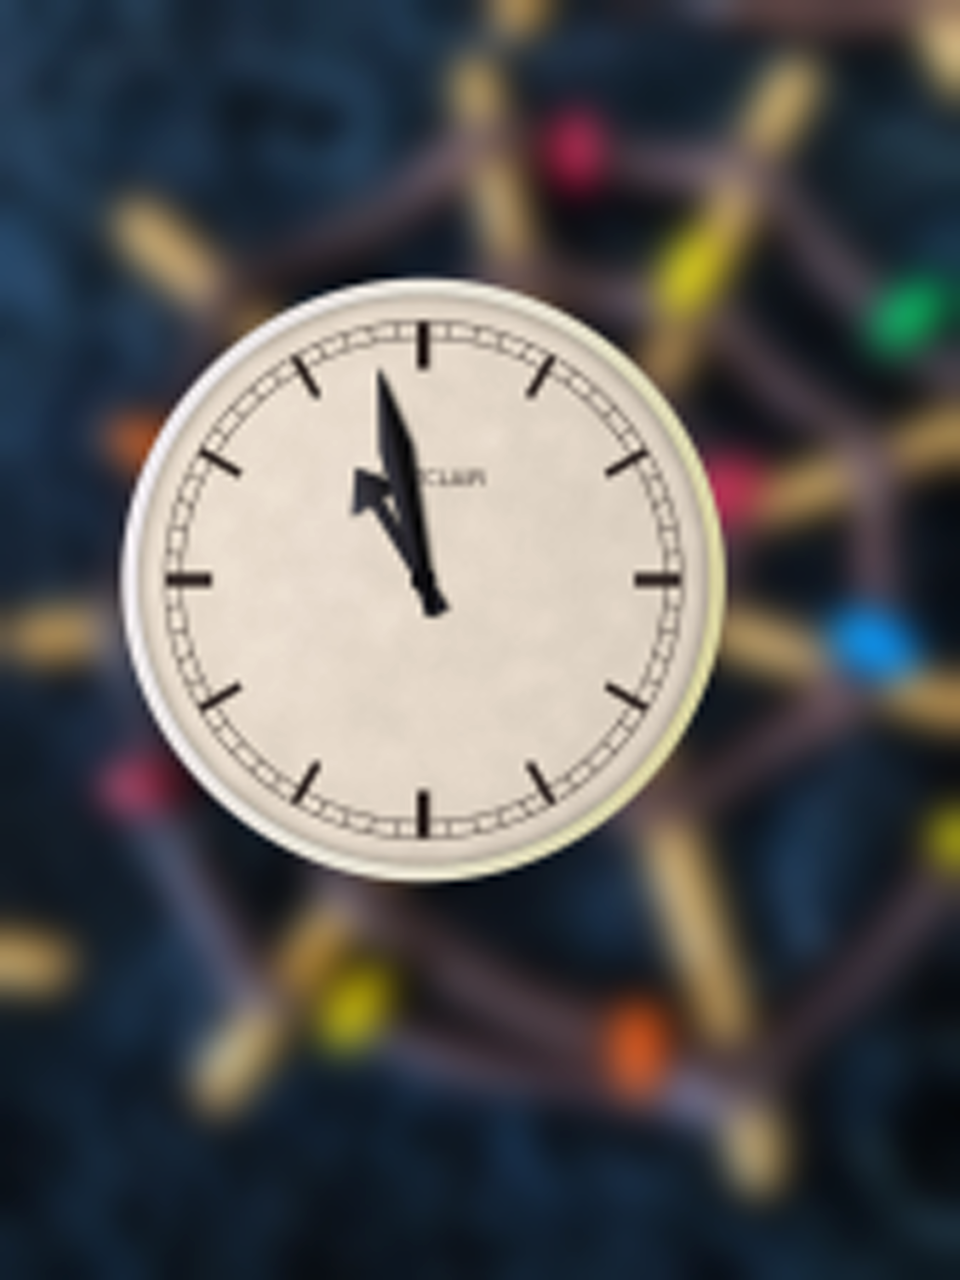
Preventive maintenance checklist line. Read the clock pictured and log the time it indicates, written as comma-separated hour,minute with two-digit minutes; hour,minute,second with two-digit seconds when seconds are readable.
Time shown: 10,58
